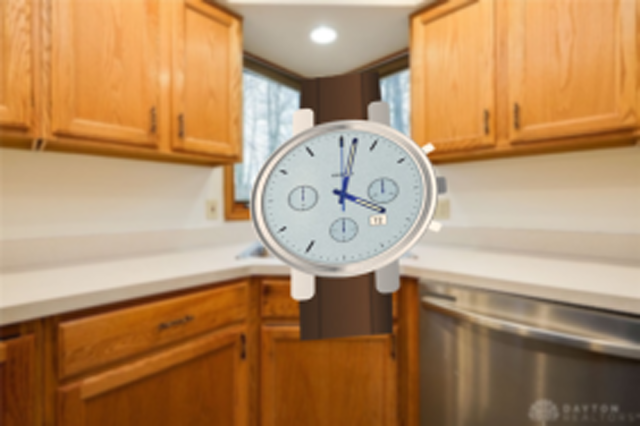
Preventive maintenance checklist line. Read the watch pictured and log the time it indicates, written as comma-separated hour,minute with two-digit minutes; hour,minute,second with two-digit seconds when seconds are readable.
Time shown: 4,02
